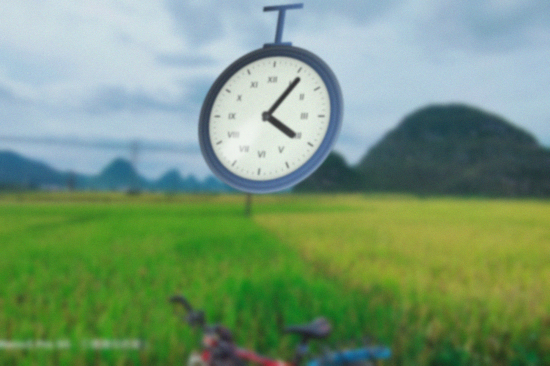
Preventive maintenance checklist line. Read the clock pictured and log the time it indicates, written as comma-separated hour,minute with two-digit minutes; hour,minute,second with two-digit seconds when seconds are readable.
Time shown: 4,06
